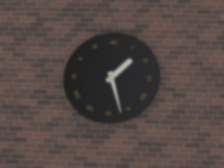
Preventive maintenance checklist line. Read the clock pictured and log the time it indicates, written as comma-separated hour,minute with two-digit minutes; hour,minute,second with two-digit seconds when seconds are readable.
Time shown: 1,27
